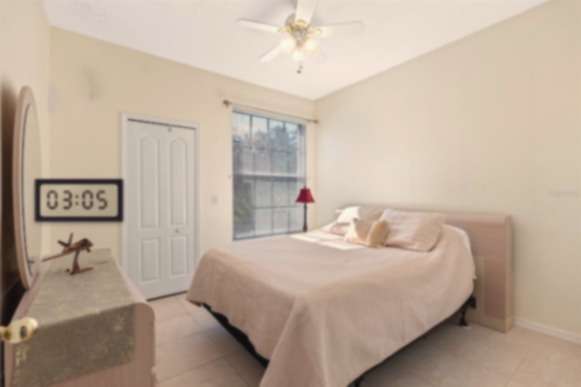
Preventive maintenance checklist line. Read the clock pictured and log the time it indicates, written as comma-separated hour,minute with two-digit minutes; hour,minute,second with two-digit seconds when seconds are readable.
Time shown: 3,05
